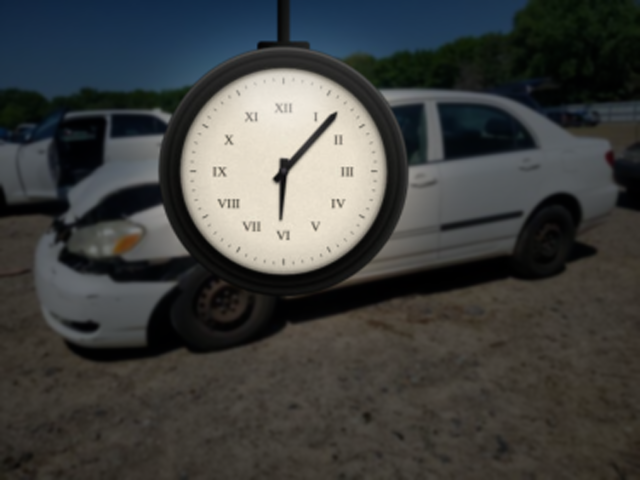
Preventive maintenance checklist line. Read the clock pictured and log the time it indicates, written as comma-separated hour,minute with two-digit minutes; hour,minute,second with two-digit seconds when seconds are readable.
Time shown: 6,07
